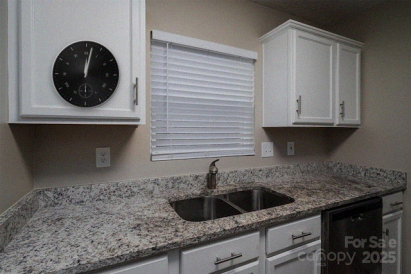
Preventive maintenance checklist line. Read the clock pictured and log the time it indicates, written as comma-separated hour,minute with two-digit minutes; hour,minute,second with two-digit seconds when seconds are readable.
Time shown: 12,02
